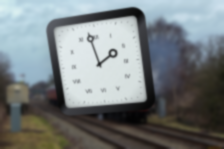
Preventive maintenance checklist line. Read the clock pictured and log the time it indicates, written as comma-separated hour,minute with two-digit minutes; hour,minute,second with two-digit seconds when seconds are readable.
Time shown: 1,58
